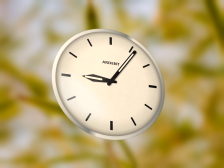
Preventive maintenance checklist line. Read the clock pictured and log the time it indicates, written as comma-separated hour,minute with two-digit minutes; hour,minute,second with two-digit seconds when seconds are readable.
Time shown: 9,06
